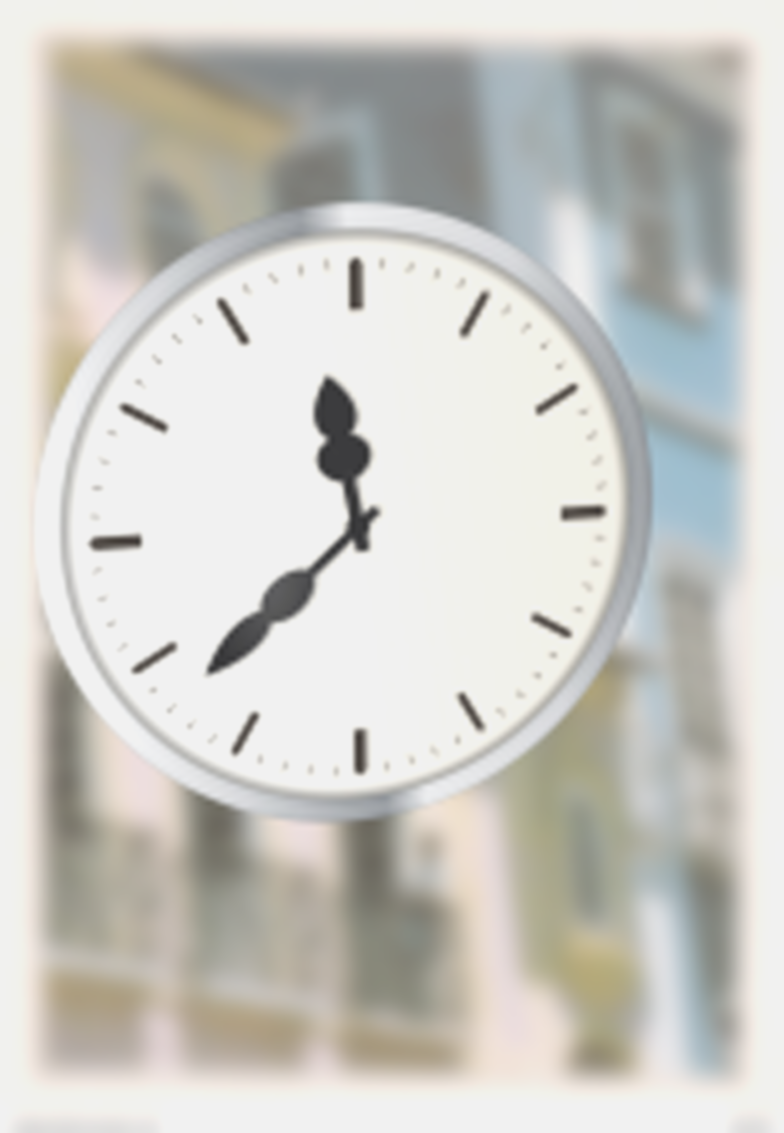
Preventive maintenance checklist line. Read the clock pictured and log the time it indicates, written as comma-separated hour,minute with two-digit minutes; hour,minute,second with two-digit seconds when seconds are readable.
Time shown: 11,38
